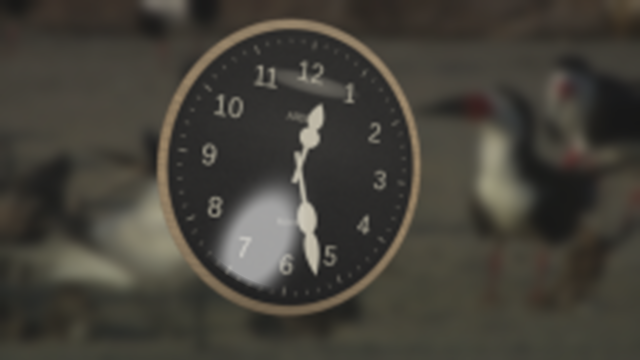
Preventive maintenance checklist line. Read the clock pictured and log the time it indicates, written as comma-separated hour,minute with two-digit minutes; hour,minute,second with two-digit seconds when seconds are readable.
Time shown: 12,27
